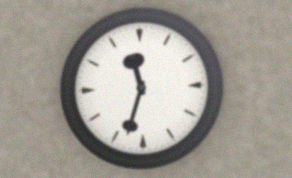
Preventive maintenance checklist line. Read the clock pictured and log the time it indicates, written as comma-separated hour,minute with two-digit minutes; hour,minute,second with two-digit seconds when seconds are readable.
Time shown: 11,33
